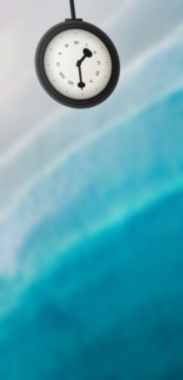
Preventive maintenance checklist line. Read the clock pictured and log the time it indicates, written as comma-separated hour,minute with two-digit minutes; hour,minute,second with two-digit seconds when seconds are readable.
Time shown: 1,30
